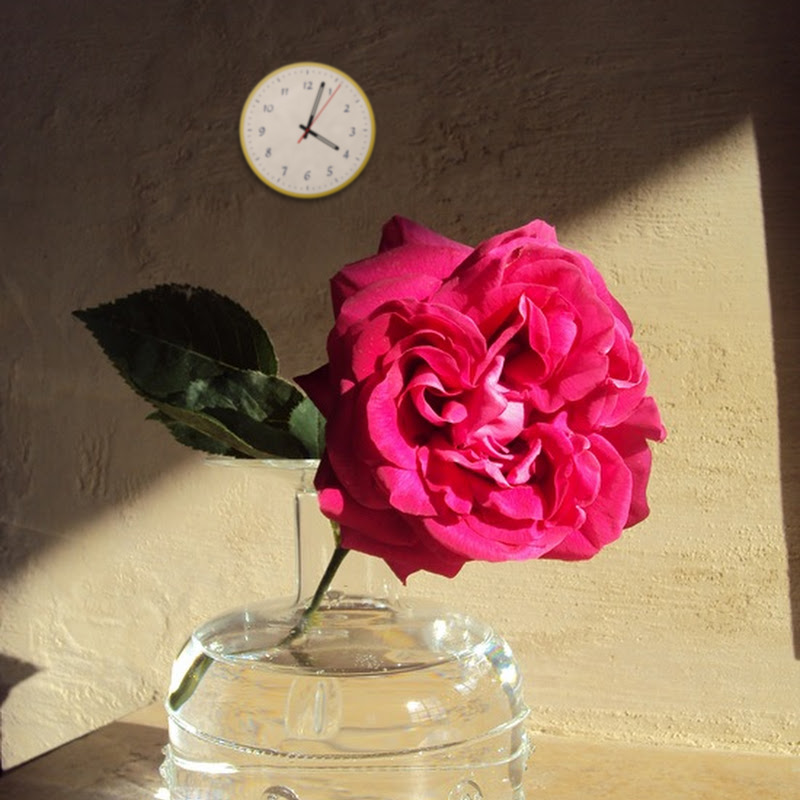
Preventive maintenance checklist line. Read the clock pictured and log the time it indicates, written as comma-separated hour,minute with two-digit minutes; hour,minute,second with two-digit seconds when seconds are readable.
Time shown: 4,03,06
